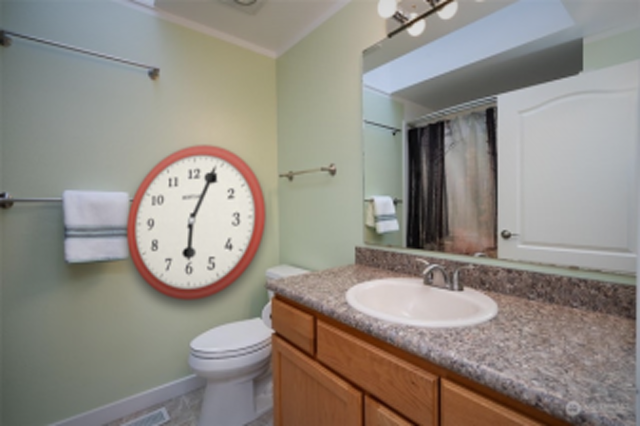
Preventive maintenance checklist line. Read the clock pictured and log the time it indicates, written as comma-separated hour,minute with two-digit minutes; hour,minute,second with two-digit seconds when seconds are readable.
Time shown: 6,04
